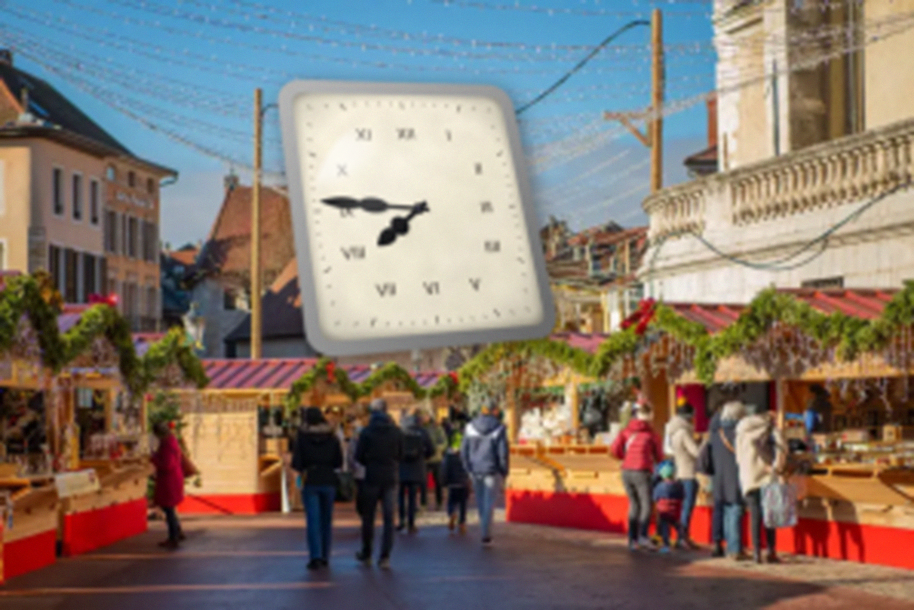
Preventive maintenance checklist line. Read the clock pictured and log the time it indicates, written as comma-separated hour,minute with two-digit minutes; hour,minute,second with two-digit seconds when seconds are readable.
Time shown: 7,46
